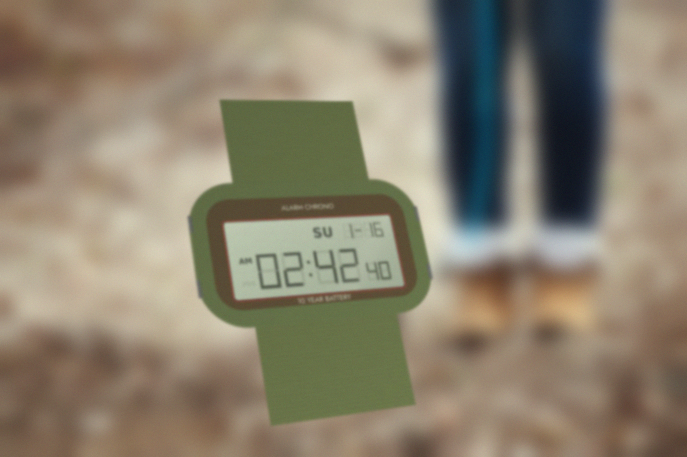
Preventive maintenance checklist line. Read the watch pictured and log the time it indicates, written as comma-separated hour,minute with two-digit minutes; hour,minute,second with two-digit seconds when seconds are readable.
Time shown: 2,42,40
